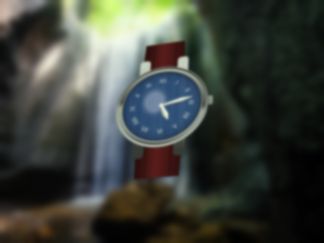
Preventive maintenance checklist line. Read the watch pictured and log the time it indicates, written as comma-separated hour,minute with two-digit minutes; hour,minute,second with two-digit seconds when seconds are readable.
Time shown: 5,13
